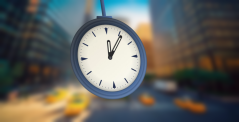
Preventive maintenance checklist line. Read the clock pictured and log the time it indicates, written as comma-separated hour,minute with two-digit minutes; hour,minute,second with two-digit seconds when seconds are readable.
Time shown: 12,06
